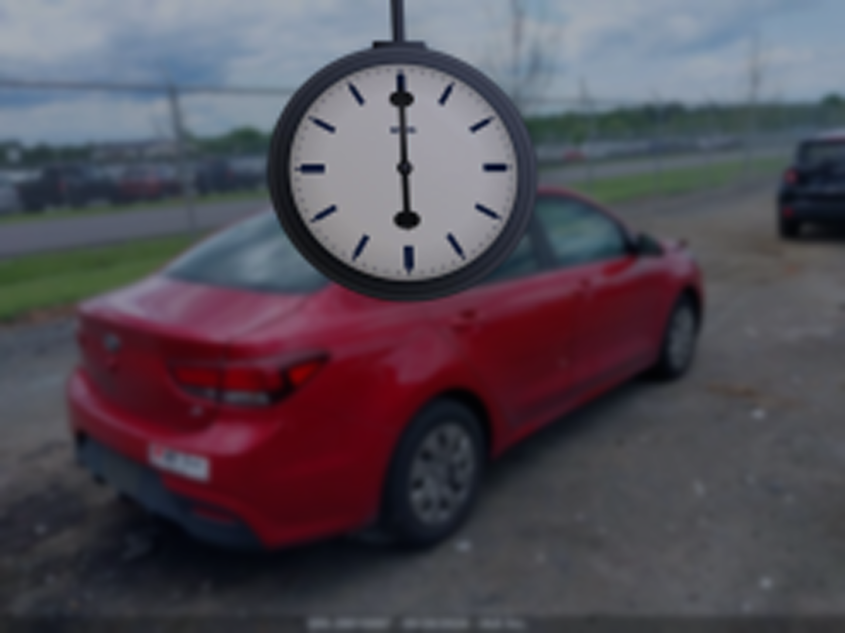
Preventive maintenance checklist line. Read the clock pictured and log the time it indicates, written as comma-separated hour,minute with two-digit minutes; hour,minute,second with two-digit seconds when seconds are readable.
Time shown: 6,00
